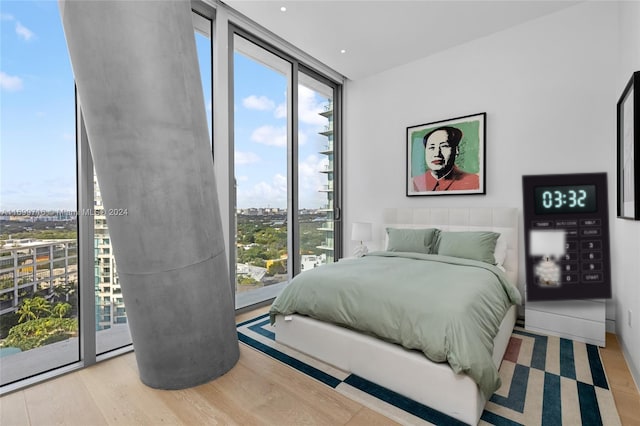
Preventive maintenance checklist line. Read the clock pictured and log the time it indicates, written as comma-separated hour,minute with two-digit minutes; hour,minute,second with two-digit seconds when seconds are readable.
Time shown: 3,32
